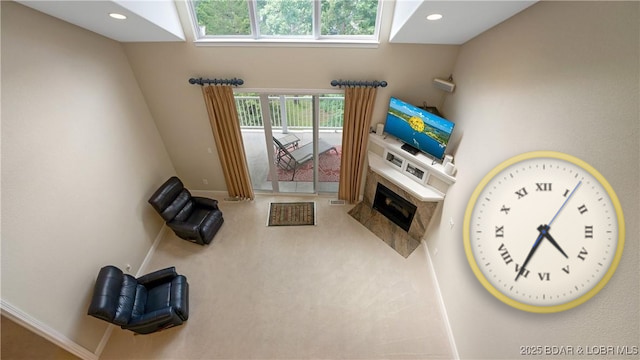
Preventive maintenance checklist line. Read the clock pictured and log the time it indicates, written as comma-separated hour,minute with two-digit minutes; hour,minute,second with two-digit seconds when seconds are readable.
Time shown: 4,35,06
